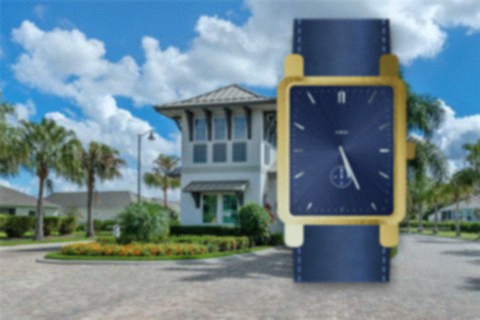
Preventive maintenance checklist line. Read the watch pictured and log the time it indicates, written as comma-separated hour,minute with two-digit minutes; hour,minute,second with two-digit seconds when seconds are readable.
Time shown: 5,26
